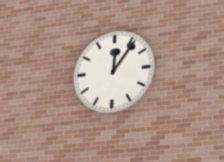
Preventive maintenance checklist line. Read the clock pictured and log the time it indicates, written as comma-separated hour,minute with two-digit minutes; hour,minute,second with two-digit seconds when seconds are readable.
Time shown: 12,06
